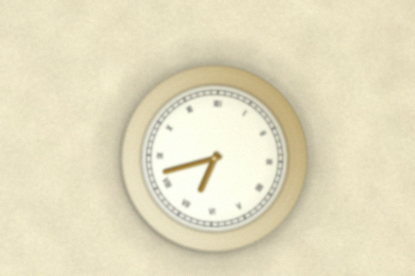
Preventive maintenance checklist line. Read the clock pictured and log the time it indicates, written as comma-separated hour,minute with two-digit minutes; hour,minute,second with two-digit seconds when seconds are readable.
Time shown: 6,42
